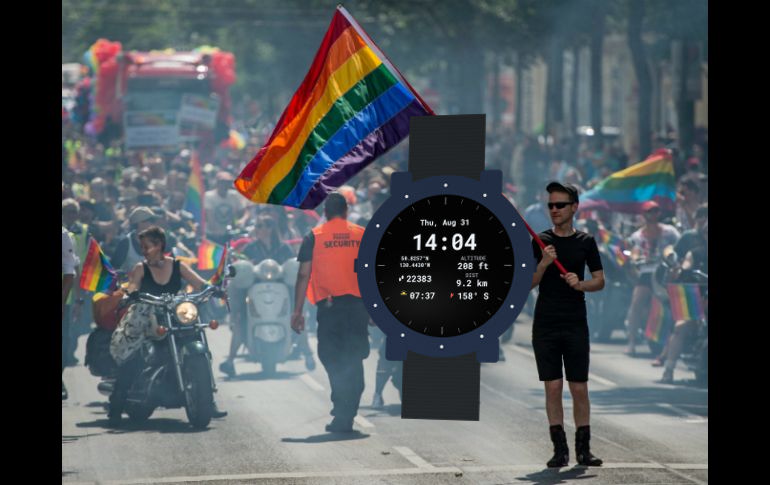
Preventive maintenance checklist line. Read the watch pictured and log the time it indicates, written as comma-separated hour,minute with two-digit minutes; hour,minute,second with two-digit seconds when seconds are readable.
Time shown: 14,04
